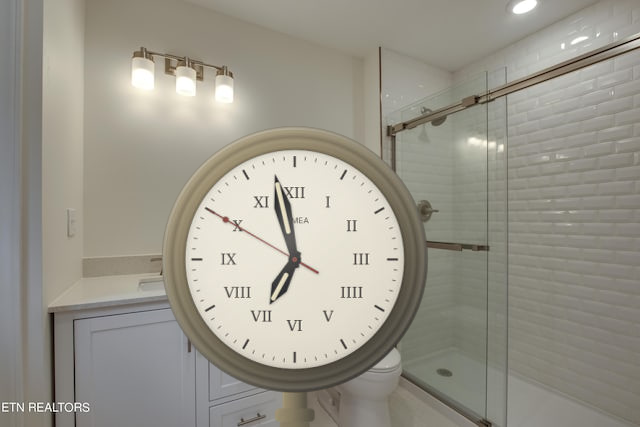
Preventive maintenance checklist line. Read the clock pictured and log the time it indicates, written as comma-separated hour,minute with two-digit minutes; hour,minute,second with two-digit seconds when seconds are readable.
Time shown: 6,57,50
